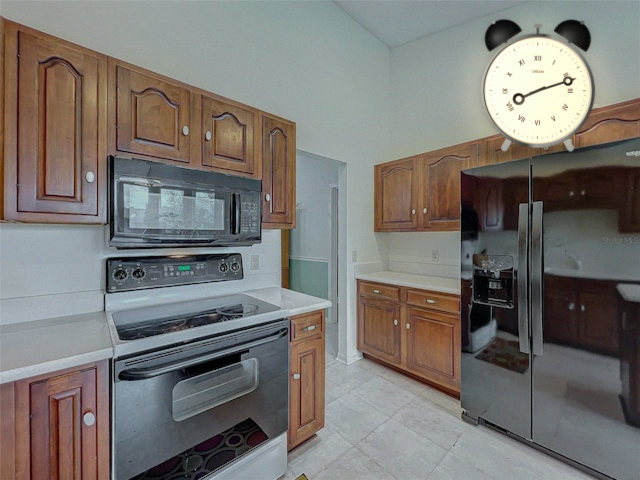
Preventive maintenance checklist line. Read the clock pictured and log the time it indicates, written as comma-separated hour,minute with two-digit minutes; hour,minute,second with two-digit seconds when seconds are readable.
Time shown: 8,12
